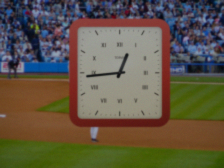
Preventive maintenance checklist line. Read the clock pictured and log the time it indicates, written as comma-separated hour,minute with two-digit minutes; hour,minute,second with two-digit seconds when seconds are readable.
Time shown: 12,44
